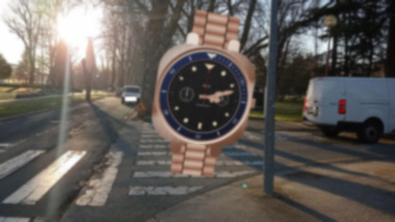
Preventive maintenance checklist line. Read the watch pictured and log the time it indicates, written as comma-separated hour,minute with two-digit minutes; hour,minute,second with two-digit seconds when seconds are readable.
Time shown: 3,12
